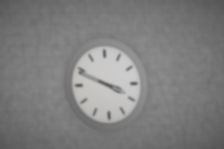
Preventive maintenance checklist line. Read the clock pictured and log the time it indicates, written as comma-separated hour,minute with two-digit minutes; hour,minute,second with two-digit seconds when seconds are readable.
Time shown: 3,49
